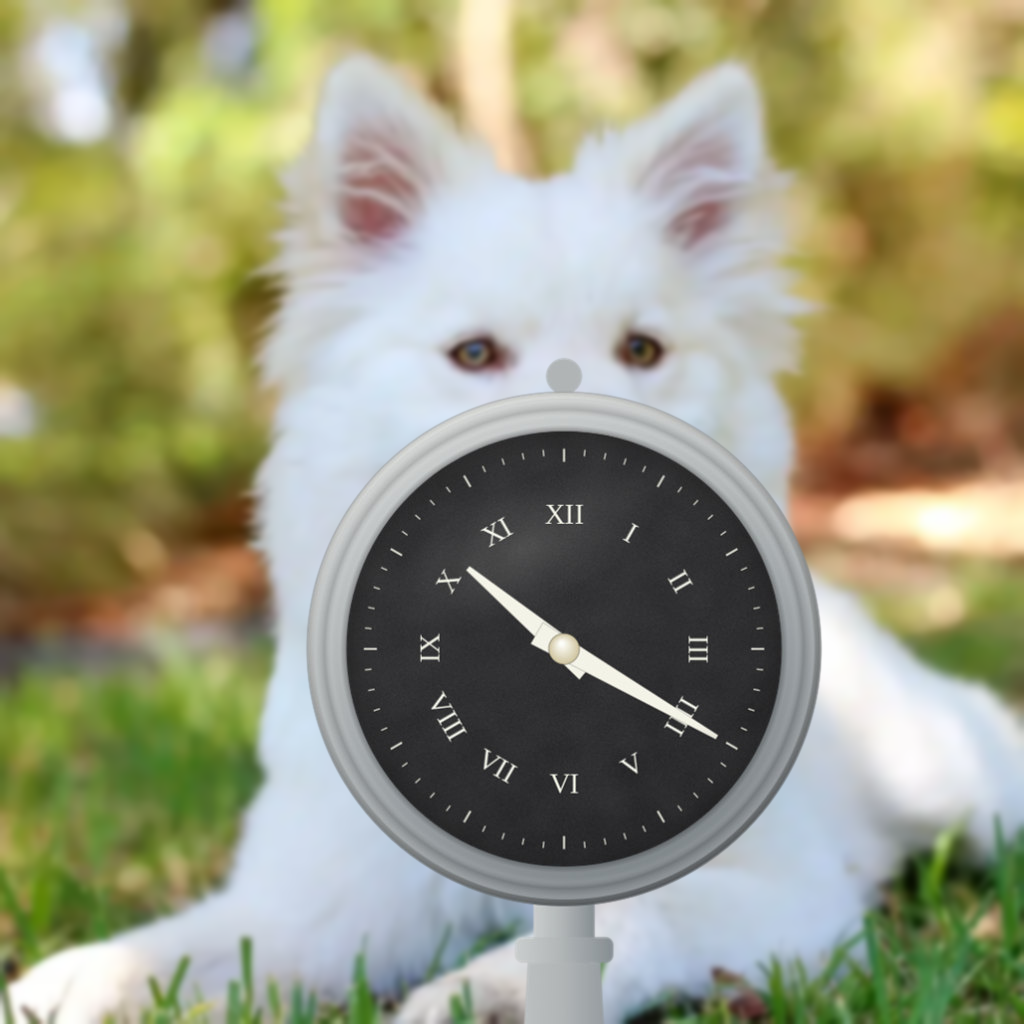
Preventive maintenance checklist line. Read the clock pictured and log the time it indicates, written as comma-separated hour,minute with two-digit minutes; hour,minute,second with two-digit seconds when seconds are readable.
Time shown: 10,20
